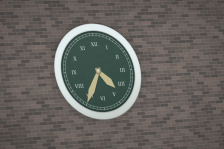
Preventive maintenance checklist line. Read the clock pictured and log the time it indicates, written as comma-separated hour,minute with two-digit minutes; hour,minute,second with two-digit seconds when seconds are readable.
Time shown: 4,35
